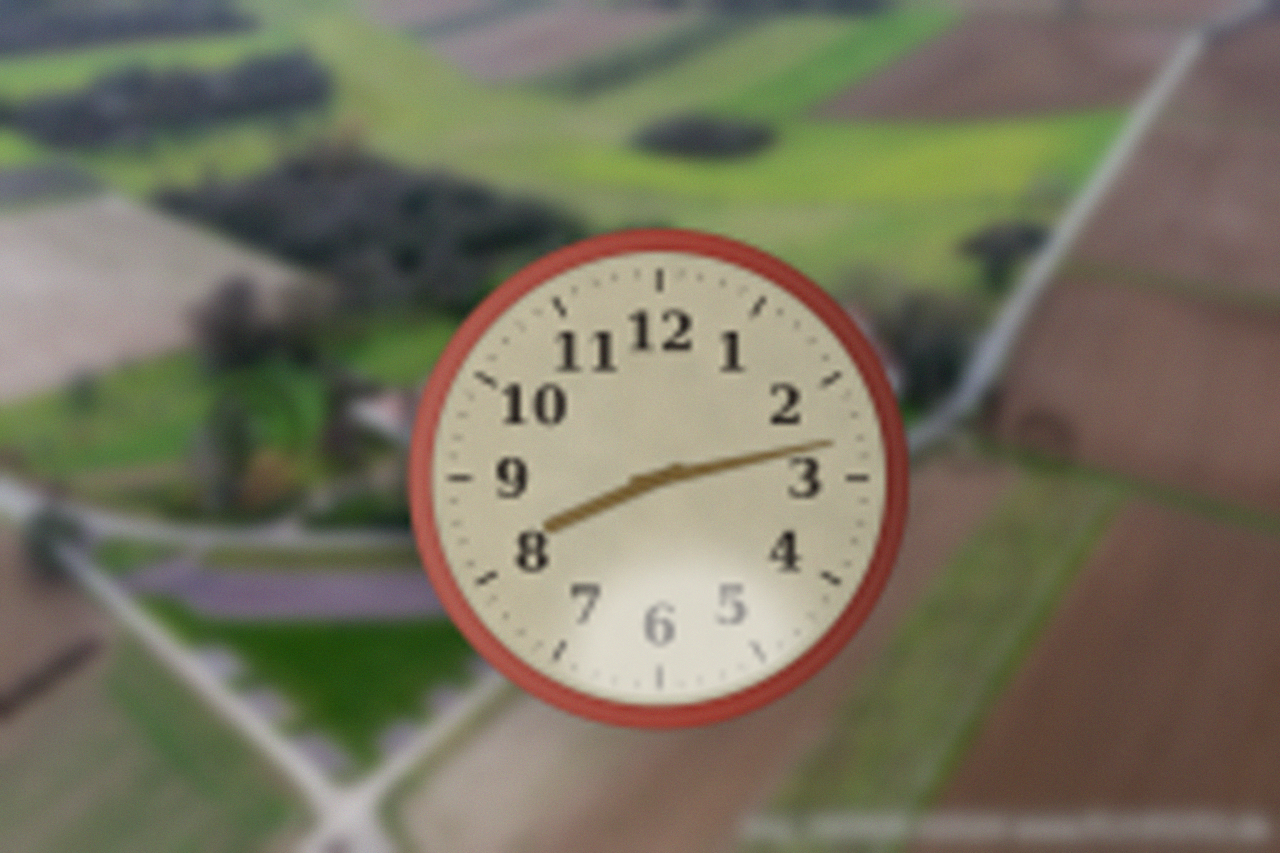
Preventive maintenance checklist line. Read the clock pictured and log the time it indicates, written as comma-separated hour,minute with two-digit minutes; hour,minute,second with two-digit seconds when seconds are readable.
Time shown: 8,13
